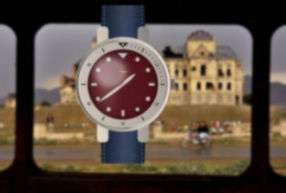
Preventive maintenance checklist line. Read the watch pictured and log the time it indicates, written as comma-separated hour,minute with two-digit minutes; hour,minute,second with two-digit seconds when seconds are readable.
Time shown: 1,39
